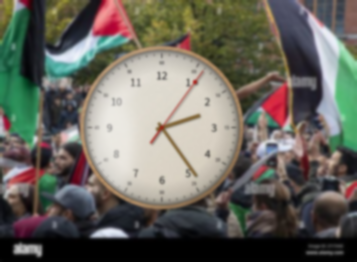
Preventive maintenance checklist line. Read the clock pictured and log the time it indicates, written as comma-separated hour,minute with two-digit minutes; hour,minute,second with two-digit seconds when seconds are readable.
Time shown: 2,24,06
